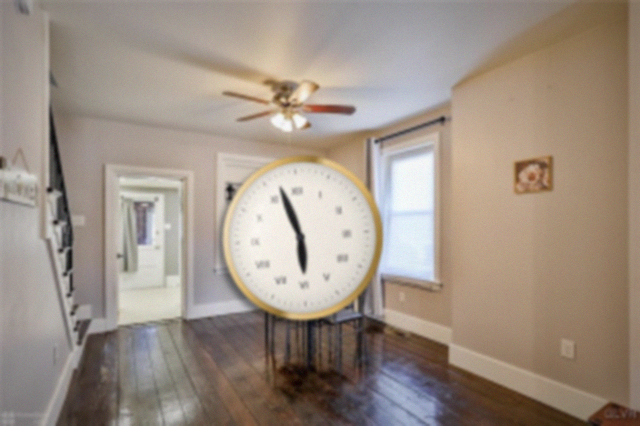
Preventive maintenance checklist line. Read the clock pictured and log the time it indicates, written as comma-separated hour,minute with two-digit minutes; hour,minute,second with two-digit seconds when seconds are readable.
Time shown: 5,57
